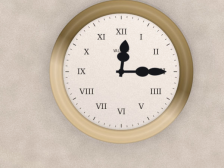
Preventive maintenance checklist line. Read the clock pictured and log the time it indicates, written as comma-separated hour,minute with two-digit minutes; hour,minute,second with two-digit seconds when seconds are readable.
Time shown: 12,15
